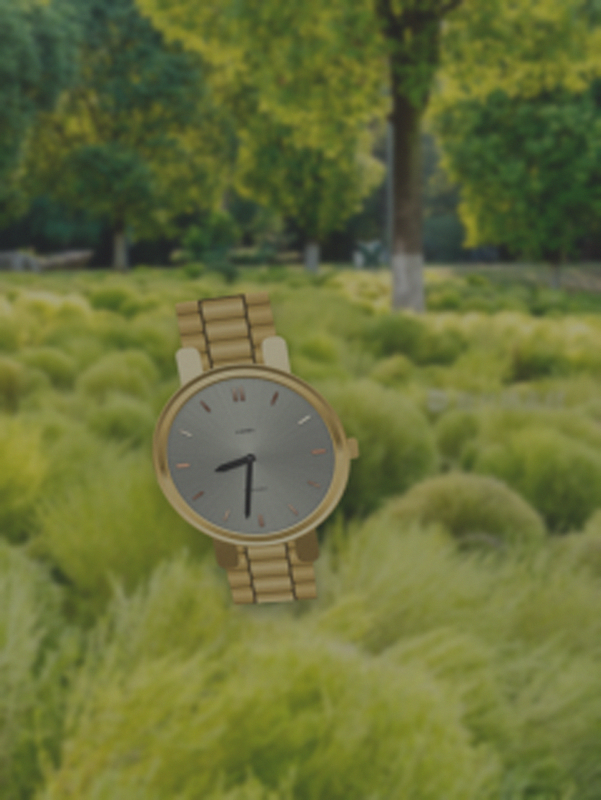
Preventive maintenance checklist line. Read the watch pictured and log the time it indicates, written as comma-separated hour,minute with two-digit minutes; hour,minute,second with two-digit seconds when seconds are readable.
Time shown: 8,32
